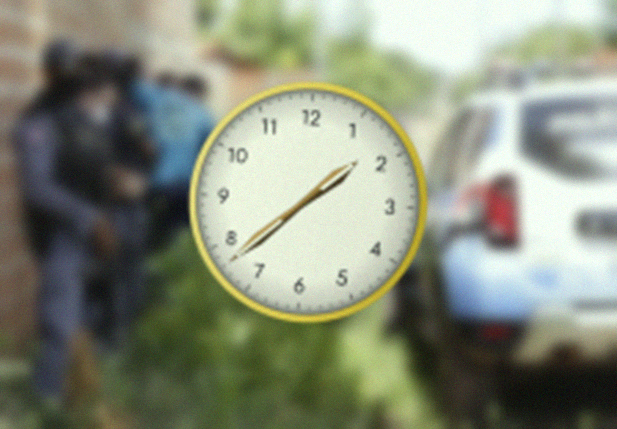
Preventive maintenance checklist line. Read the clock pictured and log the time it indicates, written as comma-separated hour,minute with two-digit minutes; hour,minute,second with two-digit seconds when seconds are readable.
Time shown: 1,38
